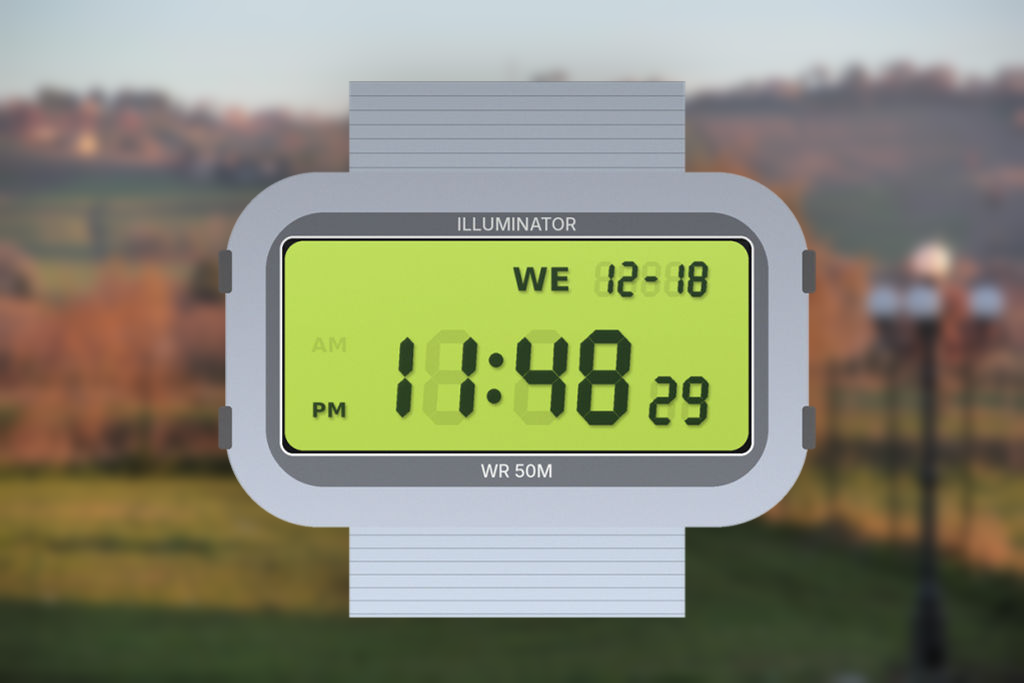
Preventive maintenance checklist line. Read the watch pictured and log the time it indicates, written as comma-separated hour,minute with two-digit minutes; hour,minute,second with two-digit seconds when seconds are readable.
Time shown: 11,48,29
